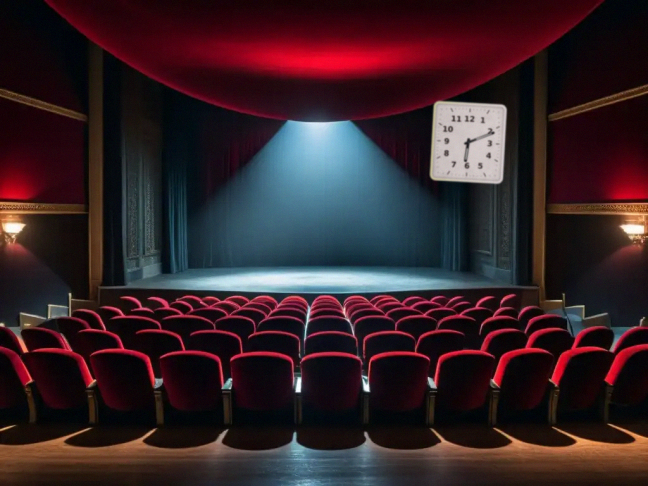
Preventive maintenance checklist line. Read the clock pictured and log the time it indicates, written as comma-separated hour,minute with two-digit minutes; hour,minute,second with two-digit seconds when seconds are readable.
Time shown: 6,11
